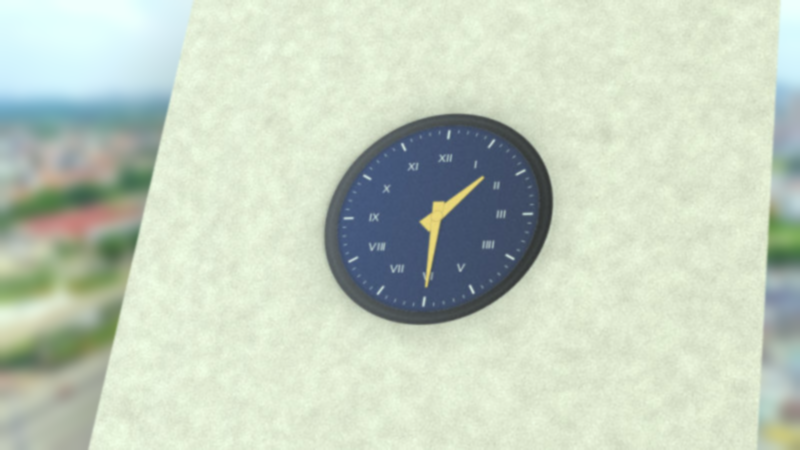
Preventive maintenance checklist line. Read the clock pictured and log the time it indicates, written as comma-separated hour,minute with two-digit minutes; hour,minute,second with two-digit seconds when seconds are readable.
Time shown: 1,30
